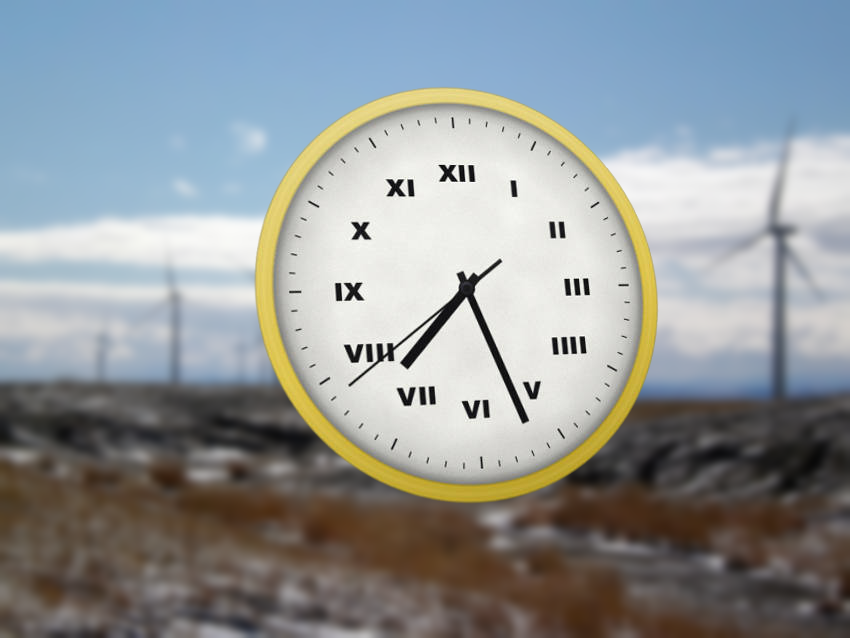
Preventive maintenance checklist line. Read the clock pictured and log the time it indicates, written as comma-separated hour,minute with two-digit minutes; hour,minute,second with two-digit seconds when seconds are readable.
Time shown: 7,26,39
